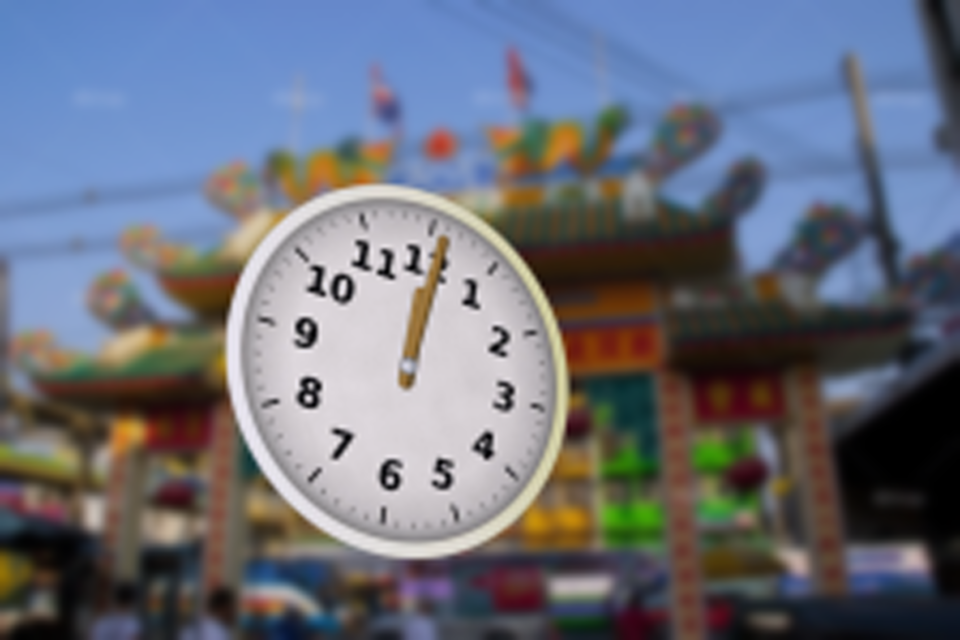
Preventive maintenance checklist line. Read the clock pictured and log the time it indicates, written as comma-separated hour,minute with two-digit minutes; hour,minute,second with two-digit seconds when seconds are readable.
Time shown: 12,01
